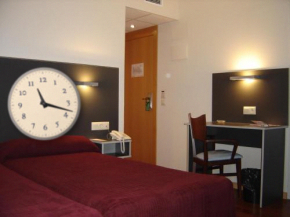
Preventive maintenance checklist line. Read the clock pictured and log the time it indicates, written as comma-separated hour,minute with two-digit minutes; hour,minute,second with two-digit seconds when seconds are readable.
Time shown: 11,18
